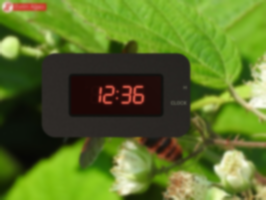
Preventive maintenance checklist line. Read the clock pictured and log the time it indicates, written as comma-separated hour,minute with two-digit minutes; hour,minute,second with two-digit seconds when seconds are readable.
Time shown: 12,36
